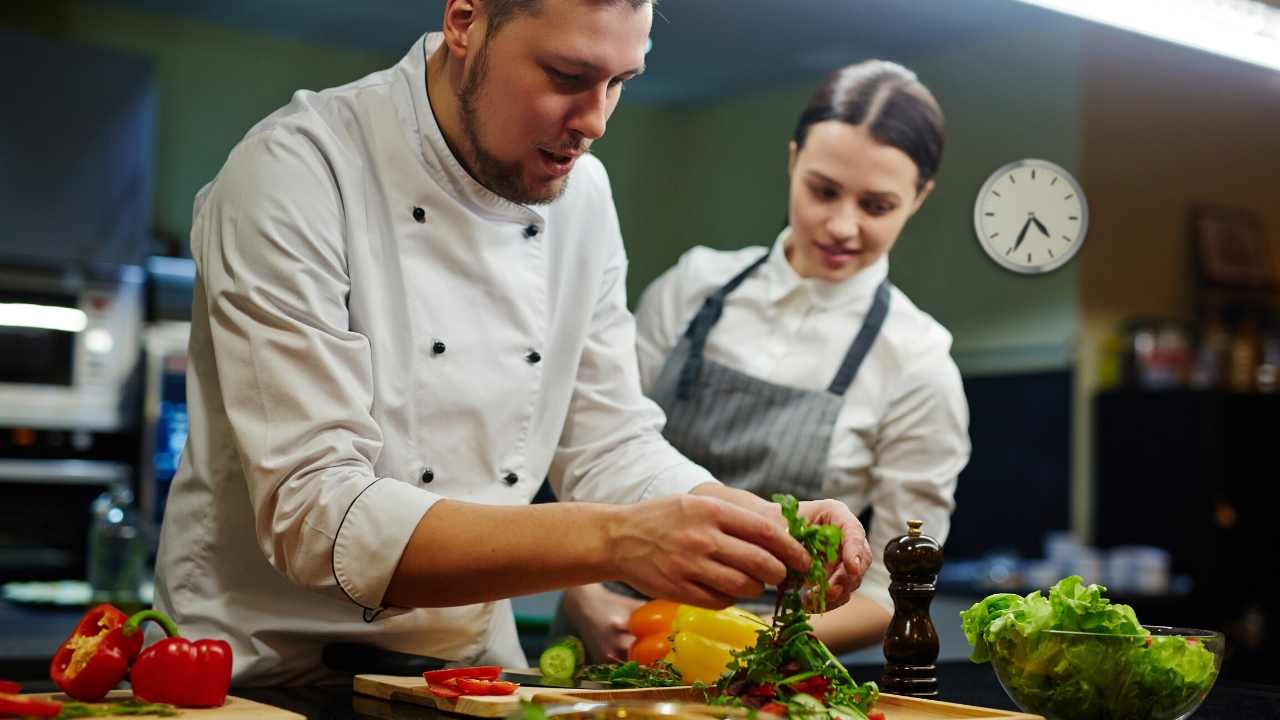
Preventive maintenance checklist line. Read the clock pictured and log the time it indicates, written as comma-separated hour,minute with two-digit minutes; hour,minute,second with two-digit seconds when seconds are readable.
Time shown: 4,34
